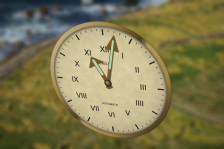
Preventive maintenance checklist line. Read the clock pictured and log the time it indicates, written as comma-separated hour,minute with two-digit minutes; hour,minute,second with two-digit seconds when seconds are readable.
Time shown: 11,02
